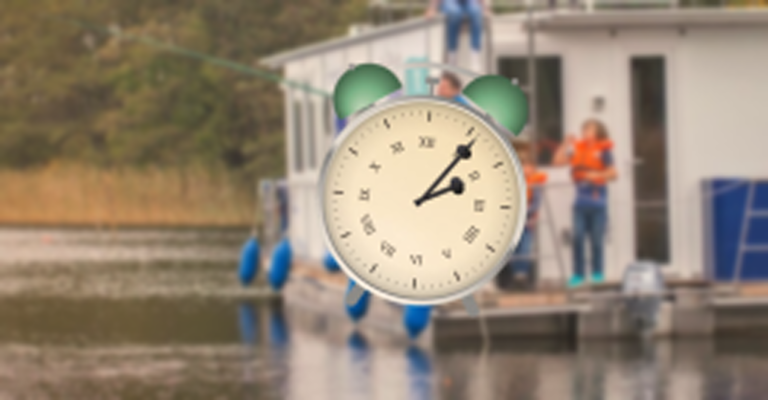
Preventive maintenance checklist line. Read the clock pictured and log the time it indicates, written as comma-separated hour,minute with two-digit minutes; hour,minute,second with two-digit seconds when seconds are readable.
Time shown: 2,06
